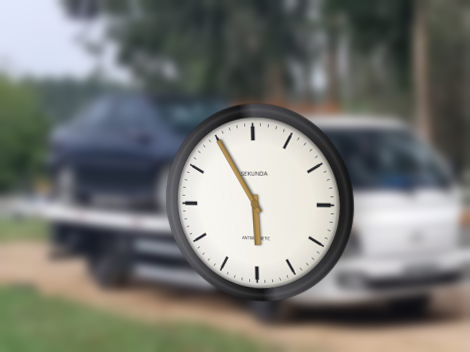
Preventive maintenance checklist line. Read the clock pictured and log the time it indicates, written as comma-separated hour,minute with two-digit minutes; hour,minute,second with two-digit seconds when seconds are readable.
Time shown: 5,55
